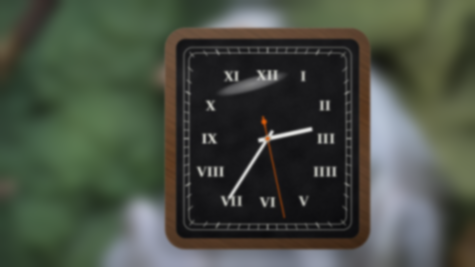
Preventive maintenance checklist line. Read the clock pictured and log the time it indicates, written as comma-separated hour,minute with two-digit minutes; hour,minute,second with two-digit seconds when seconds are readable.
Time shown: 2,35,28
